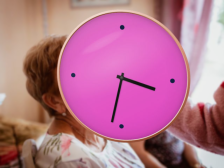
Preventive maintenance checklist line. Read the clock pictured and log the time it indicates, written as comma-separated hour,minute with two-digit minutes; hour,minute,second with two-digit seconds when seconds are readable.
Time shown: 3,32
